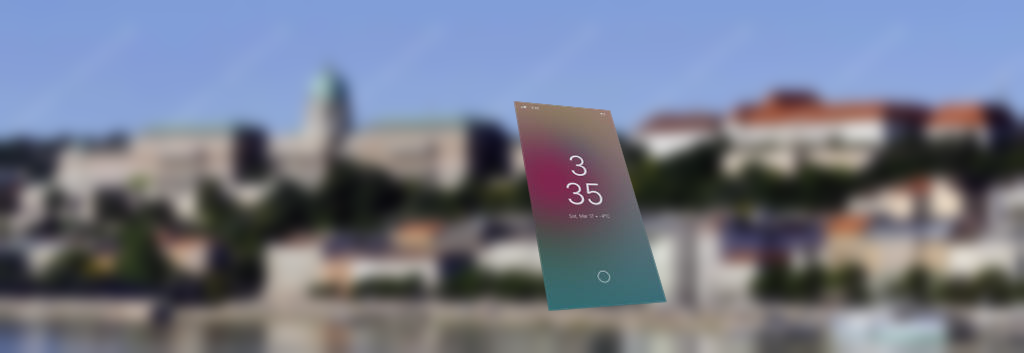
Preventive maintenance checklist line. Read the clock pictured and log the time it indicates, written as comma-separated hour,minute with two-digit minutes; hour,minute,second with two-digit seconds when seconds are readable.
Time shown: 3,35
